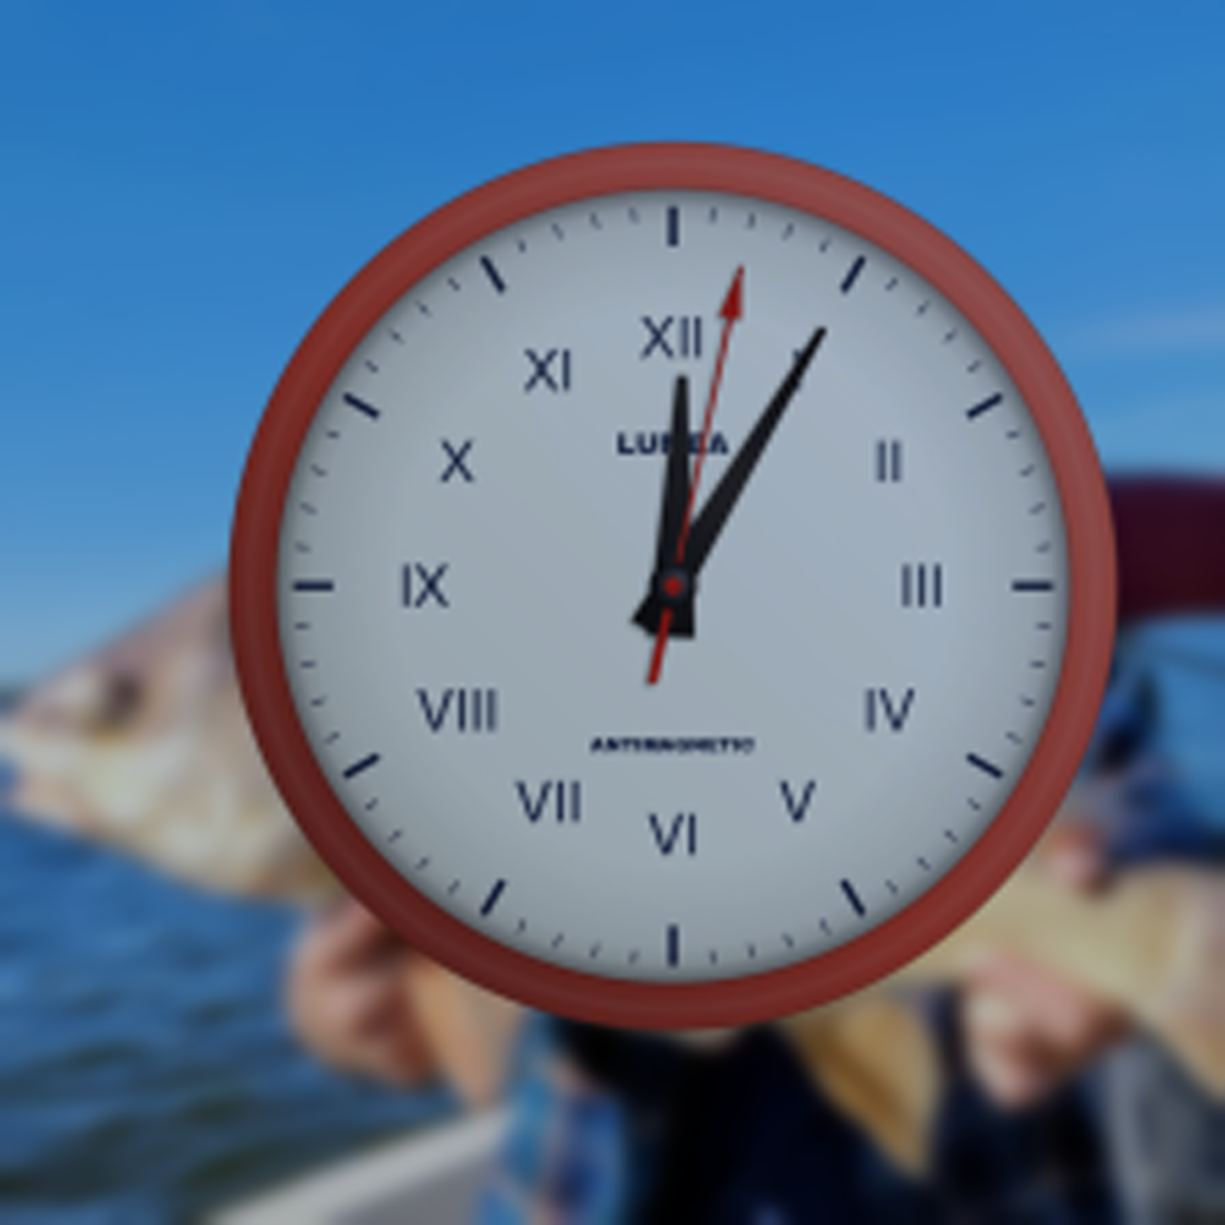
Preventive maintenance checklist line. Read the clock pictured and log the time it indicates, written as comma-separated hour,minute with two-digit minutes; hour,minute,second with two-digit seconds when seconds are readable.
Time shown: 12,05,02
